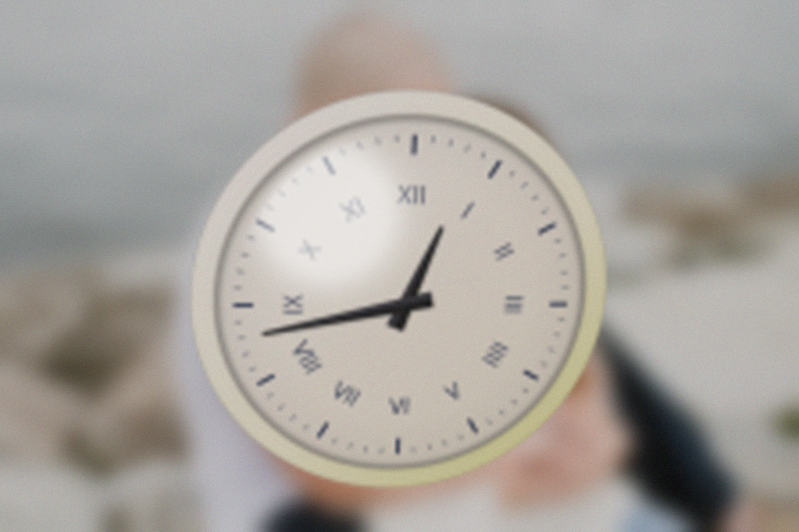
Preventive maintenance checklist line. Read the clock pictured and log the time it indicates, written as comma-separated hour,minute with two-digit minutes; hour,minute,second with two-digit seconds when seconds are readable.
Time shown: 12,43
